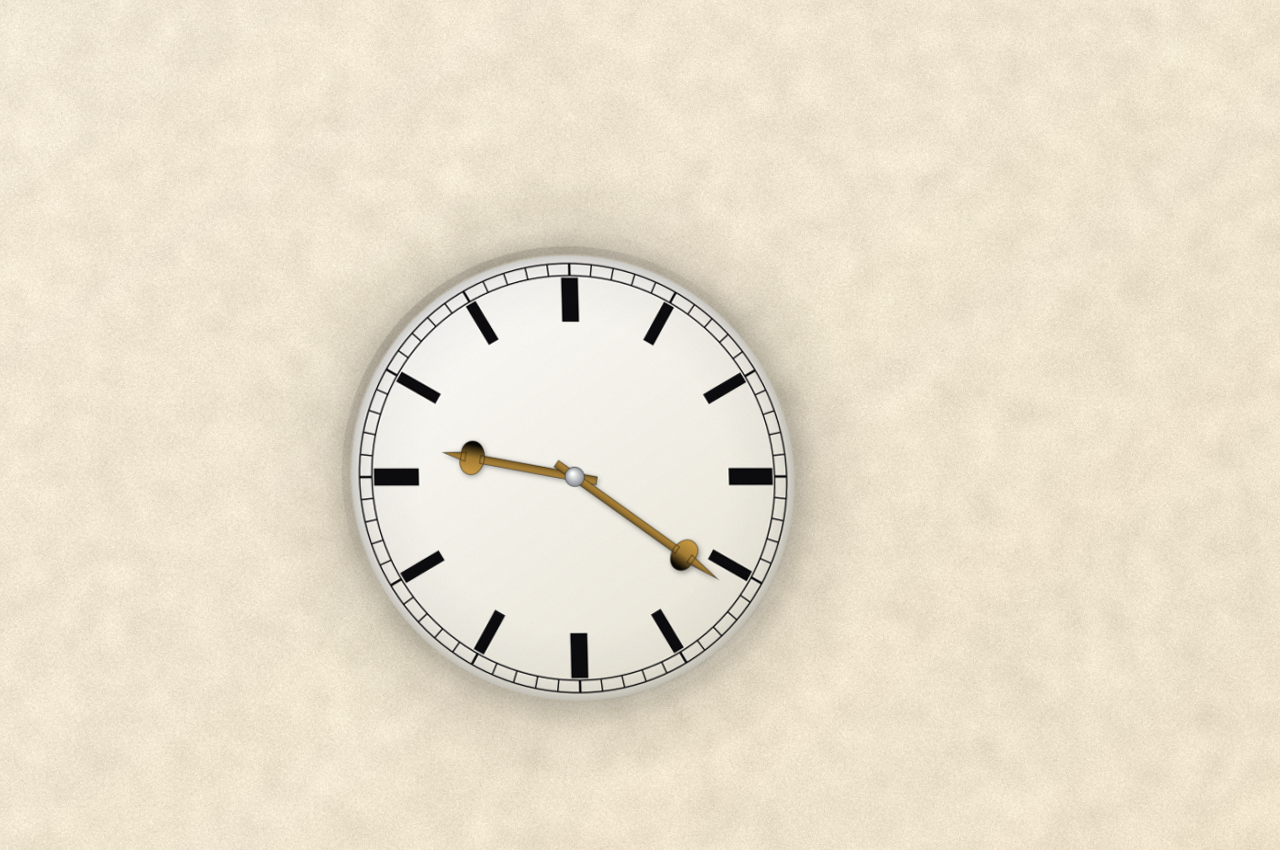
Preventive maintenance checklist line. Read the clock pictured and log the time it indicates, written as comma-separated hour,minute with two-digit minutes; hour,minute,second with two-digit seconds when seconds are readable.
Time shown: 9,21
